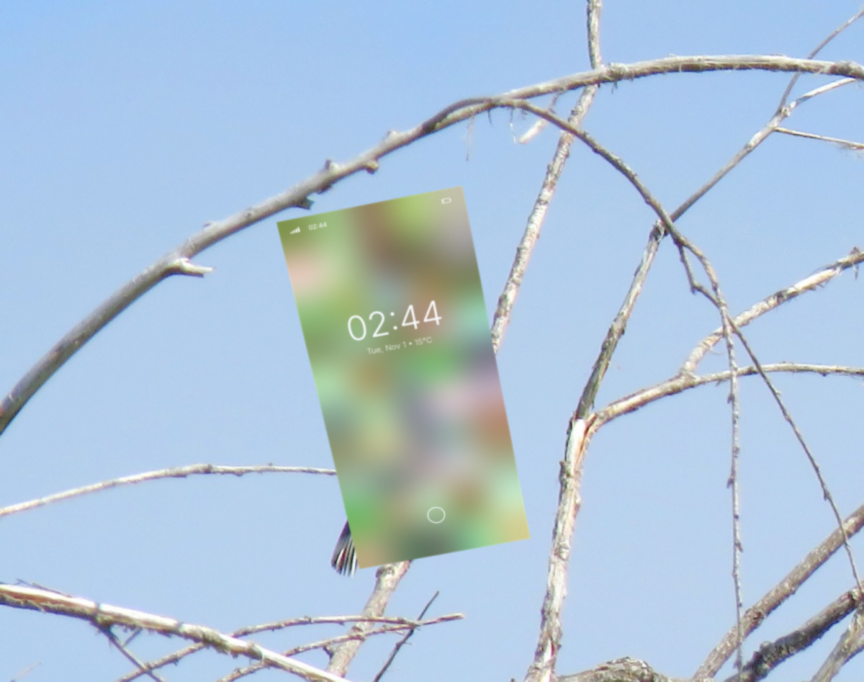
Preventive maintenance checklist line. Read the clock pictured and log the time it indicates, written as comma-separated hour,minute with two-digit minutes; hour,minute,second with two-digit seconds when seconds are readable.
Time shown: 2,44
